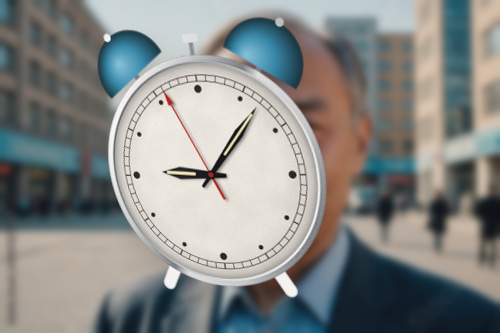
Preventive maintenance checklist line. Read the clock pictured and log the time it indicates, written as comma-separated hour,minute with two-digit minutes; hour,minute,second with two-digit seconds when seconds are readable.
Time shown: 9,06,56
